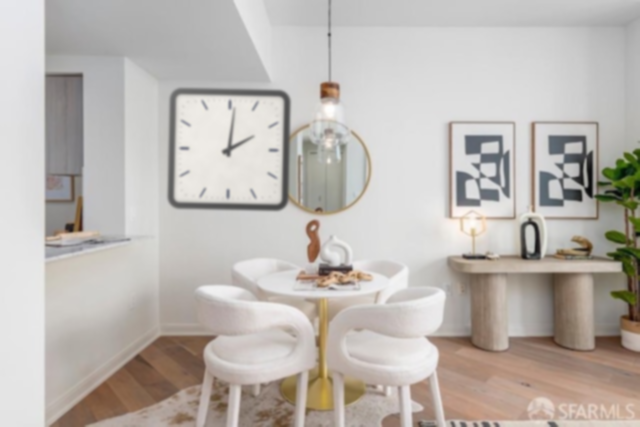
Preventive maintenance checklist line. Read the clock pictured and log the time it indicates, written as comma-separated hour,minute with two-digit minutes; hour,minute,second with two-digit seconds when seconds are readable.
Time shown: 2,01
